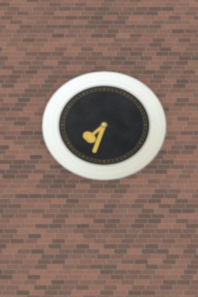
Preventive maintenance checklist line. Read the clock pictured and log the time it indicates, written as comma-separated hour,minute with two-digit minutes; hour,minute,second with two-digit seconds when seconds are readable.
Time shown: 7,33
